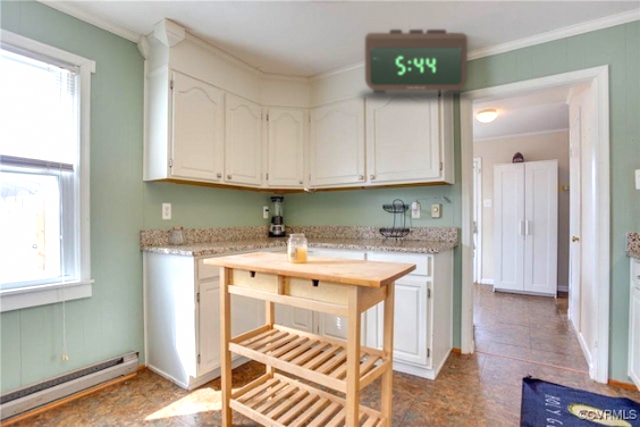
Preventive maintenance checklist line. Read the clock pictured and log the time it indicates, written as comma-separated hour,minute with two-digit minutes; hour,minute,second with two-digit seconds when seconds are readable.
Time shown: 5,44
